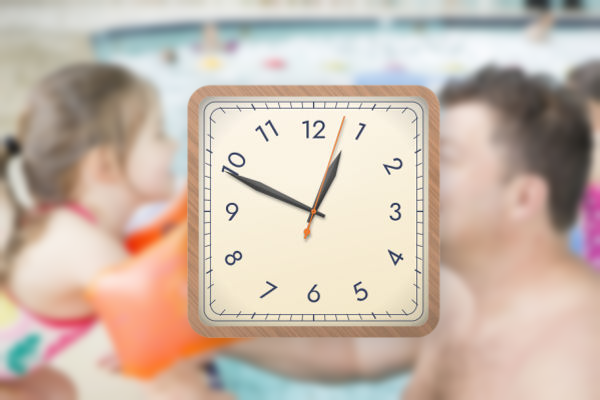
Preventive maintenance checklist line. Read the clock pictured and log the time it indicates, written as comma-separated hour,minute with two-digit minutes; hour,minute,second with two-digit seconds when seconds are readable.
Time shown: 12,49,03
